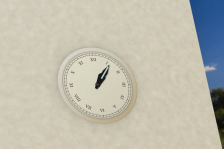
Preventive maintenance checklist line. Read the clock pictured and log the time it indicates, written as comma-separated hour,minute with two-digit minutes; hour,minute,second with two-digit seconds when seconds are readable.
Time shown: 1,06
